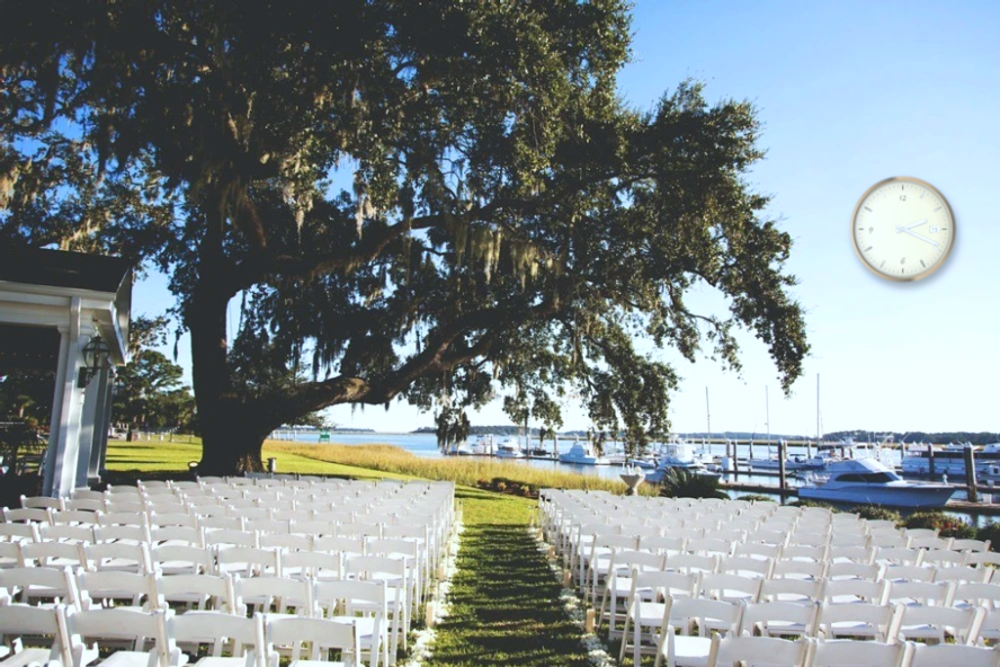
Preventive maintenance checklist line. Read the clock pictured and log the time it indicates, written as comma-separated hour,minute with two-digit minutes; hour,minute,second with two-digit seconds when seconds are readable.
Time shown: 2,19
